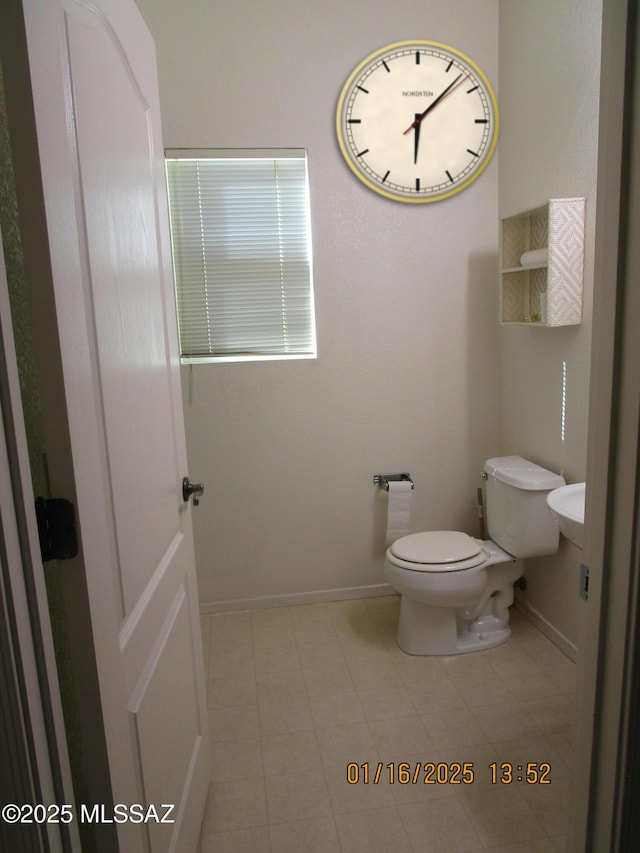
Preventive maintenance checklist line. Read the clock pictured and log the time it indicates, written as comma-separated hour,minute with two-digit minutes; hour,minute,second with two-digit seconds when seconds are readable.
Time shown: 6,07,08
